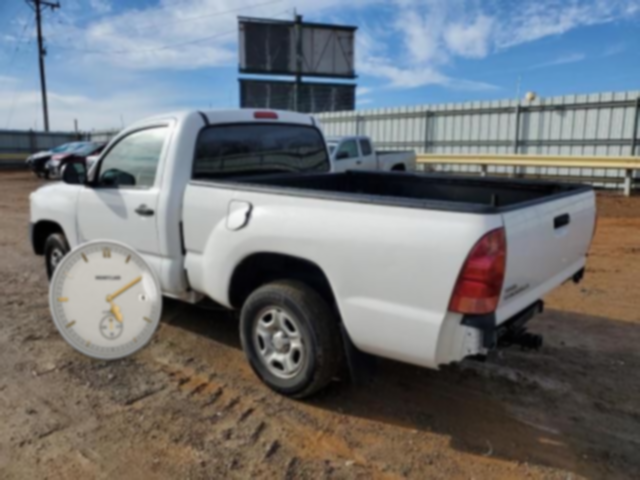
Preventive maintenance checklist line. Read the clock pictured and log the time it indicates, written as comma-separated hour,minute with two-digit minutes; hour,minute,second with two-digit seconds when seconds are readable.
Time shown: 5,10
